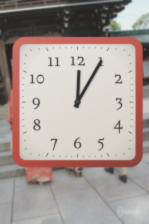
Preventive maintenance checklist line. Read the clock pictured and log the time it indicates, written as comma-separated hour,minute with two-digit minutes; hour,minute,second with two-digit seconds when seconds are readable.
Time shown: 12,05
